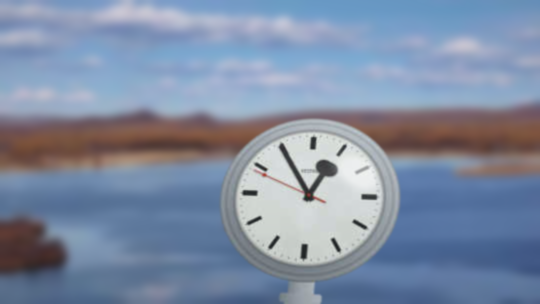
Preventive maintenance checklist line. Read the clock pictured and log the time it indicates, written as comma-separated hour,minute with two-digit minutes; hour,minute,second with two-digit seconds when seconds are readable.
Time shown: 12,54,49
